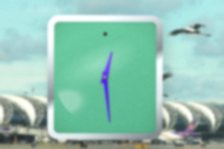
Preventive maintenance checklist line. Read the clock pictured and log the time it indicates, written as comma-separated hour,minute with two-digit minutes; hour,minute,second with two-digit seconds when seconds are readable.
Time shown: 12,29
